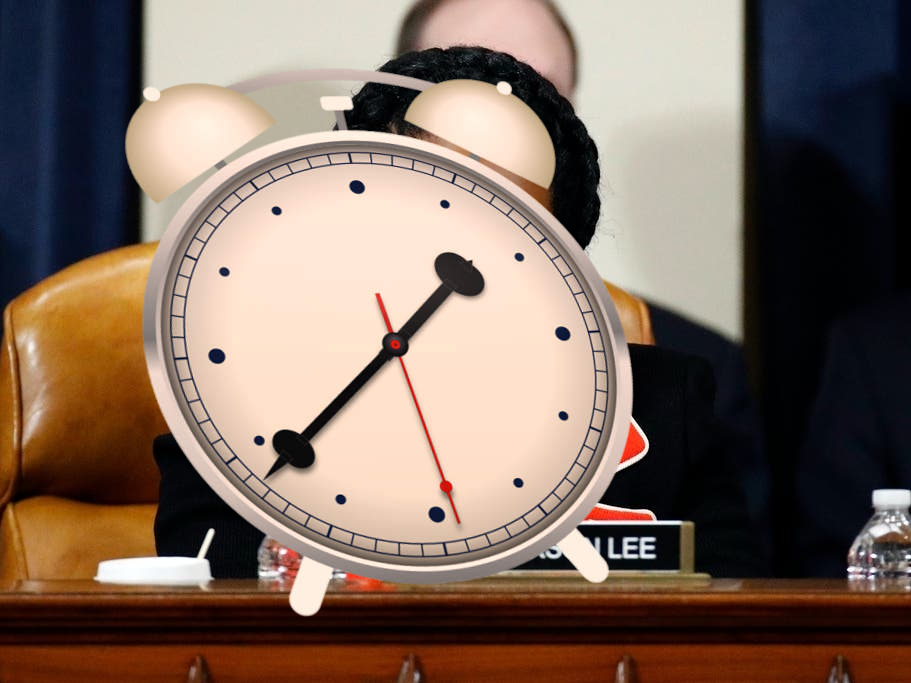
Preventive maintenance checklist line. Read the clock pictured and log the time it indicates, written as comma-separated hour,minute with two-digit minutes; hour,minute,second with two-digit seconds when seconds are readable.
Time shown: 1,38,29
